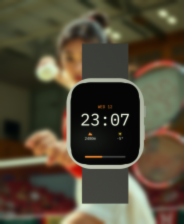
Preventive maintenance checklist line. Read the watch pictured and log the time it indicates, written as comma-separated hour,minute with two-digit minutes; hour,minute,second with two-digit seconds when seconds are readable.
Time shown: 23,07
